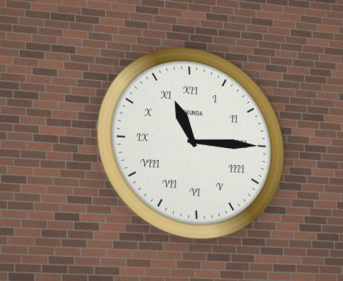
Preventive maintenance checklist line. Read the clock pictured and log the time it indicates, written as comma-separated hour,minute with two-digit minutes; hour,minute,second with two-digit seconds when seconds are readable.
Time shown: 11,15
